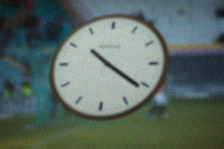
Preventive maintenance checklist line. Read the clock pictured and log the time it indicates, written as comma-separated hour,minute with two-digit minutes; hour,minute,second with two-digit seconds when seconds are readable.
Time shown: 10,21
